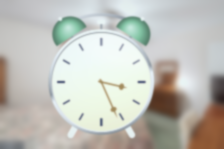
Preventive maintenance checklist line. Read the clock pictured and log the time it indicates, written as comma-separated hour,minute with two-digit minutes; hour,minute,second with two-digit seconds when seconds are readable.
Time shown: 3,26
